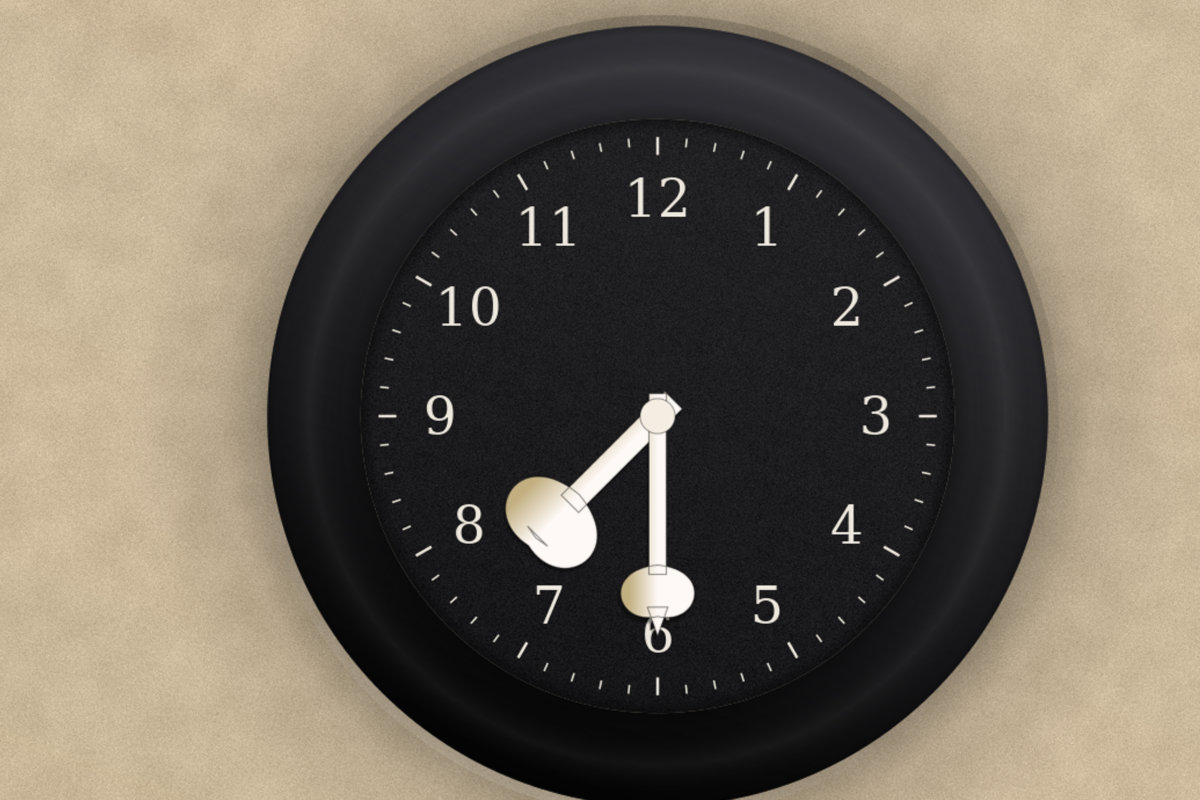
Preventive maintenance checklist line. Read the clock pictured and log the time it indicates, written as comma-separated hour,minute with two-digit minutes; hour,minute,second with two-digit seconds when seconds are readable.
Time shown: 7,30
